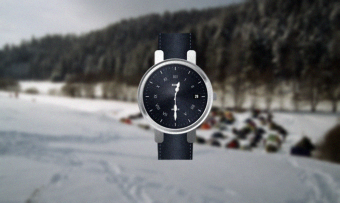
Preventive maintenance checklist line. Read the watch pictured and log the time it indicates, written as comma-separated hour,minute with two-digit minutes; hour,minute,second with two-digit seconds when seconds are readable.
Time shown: 12,30
